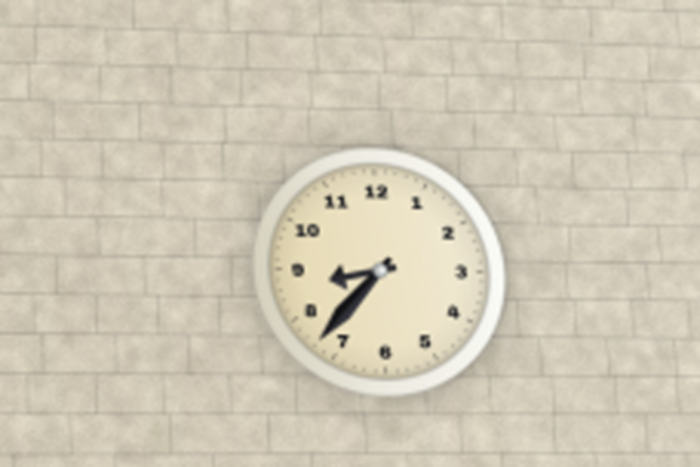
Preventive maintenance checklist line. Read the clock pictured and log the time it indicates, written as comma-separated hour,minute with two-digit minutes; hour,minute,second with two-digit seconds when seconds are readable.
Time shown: 8,37
